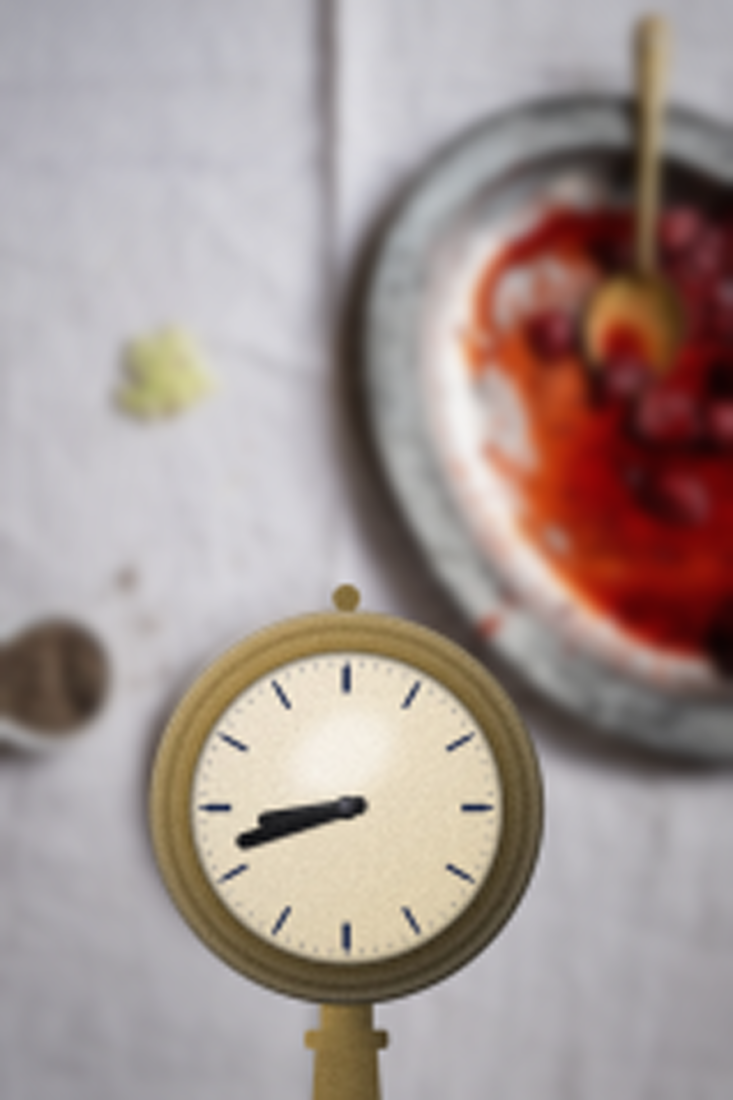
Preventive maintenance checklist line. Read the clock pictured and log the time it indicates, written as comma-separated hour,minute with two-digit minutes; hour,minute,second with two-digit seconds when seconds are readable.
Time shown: 8,42
